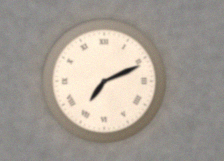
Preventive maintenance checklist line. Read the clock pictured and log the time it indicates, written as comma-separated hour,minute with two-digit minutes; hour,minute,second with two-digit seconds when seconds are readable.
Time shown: 7,11
